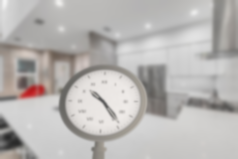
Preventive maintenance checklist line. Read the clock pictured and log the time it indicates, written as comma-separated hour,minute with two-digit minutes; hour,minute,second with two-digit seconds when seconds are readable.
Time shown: 10,24
